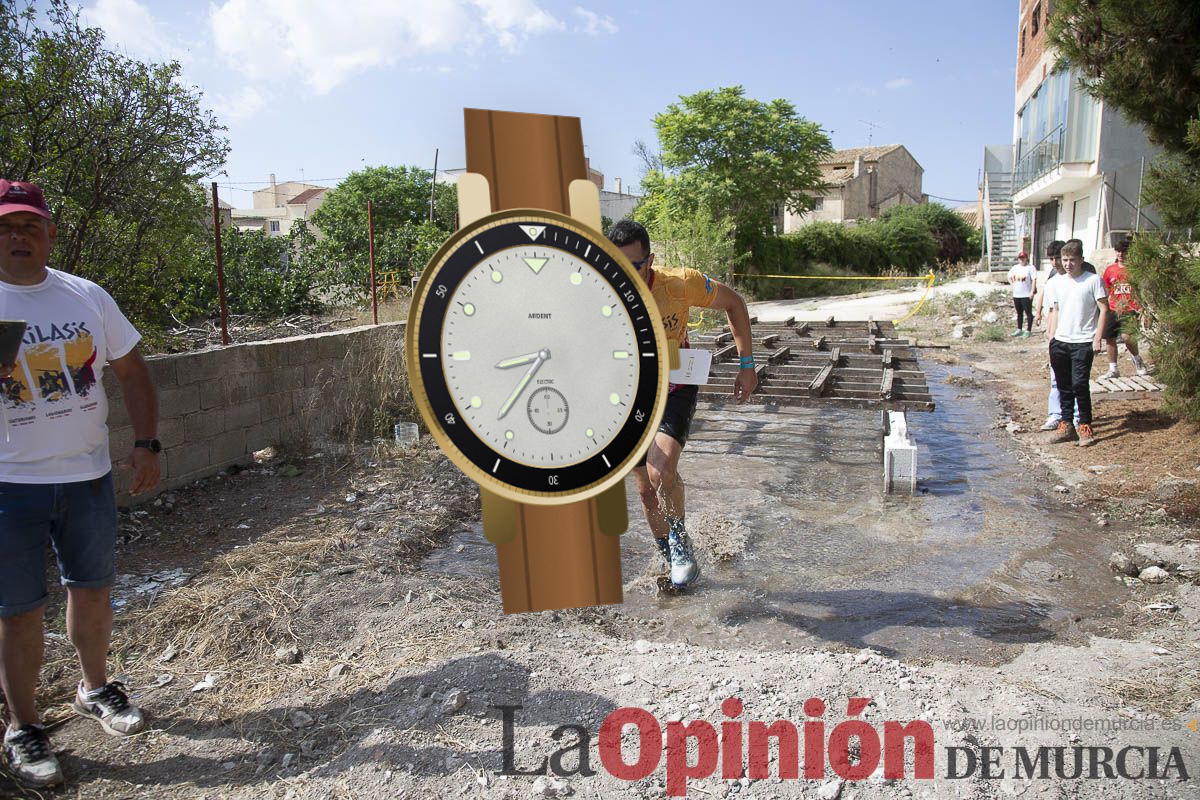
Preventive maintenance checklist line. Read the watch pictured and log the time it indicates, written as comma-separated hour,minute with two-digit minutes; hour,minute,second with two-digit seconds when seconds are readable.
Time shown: 8,37
